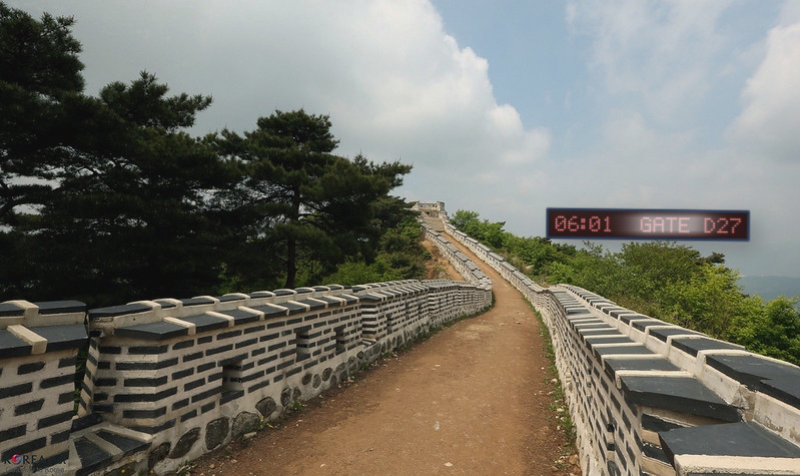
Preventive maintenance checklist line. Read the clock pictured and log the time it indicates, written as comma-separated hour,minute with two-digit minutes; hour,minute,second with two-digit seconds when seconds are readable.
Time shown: 6,01
